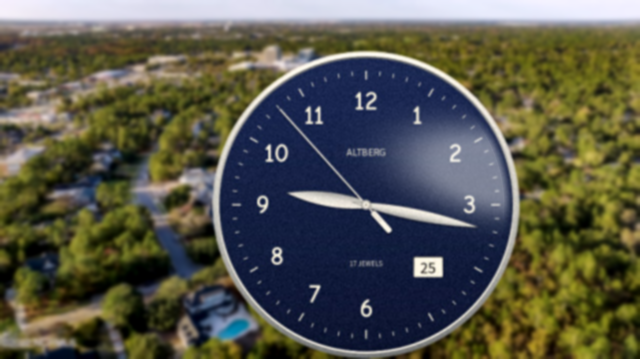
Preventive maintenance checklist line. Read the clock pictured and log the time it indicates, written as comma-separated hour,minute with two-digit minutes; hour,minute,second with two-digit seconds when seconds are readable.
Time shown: 9,16,53
